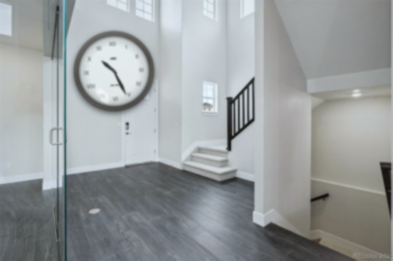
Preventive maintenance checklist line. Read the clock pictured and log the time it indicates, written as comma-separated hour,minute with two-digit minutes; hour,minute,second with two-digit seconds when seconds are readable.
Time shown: 10,26
